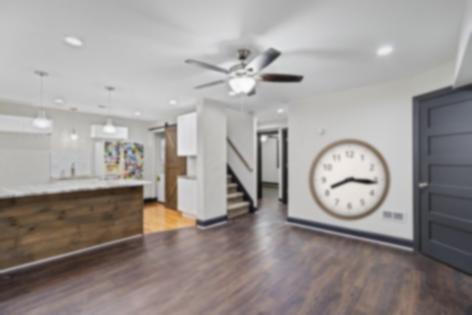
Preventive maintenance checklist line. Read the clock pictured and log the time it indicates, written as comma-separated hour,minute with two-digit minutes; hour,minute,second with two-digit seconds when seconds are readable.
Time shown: 8,16
